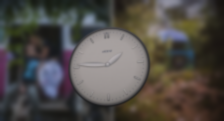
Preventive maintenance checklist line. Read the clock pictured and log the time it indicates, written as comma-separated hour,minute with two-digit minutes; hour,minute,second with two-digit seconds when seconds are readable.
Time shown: 1,46
